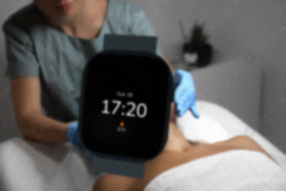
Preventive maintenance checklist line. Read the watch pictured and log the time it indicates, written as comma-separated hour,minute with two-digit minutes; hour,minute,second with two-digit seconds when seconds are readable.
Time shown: 17,20
